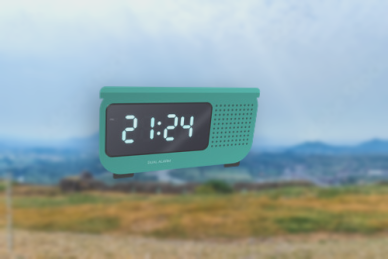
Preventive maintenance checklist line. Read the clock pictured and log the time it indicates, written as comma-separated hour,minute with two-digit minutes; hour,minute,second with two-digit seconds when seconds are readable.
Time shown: 21,24
